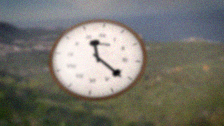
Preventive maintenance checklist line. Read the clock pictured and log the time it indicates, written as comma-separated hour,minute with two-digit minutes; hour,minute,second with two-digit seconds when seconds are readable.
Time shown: 11,21
